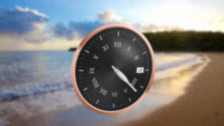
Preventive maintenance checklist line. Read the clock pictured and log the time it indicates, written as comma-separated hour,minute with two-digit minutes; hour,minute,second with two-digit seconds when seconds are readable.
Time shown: 4,22
